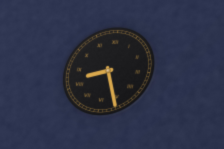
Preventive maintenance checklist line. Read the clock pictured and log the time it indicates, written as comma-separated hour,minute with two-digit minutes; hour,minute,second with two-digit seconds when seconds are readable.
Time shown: 8,26
